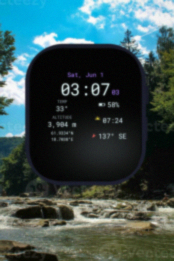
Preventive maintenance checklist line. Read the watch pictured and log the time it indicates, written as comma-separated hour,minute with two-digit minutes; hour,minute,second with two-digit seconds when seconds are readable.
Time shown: 3,07
